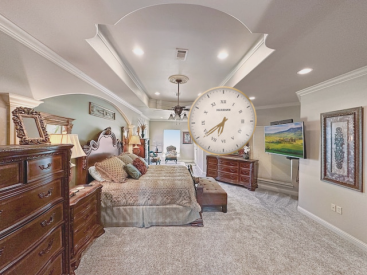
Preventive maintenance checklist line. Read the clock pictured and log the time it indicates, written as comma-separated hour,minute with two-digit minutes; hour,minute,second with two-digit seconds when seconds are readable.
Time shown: 6,39
